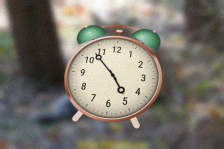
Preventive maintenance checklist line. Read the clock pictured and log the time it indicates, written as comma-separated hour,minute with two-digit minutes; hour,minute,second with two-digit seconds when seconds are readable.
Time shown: 4,53
